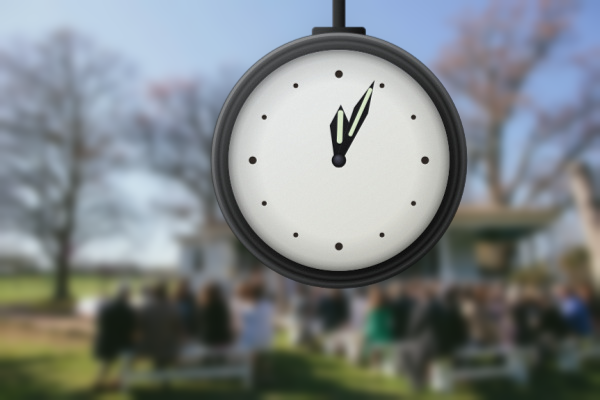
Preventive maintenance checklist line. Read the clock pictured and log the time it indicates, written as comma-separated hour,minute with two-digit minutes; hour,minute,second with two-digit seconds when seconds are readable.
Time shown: 12,04
